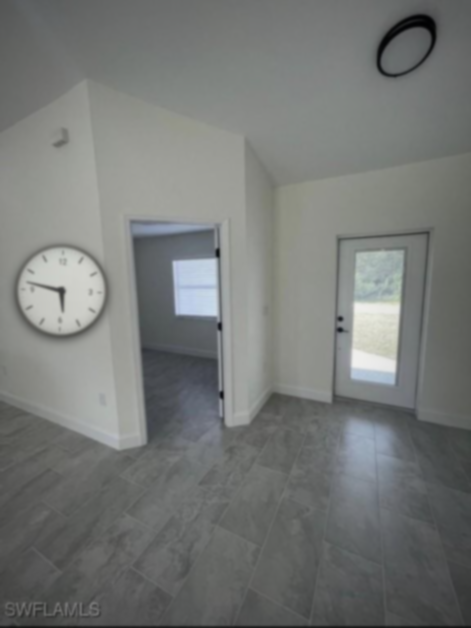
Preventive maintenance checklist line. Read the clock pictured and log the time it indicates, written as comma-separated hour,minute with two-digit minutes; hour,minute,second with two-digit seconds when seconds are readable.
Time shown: 5,47
